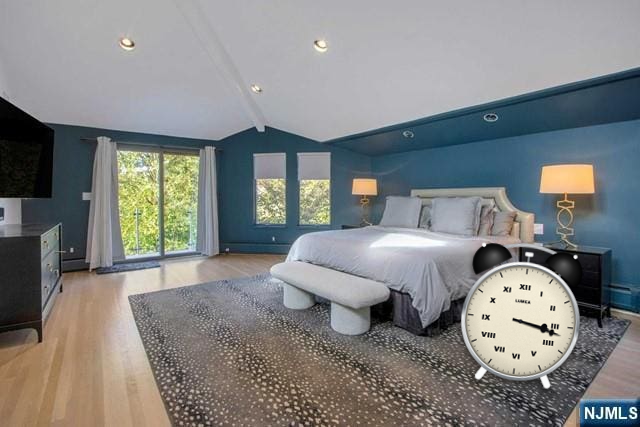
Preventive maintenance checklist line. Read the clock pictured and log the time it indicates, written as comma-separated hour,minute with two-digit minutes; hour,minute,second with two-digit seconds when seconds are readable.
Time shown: 3,17
